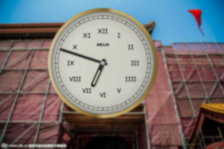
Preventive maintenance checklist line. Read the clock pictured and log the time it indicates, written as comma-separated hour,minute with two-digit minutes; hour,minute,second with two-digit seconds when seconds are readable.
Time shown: 6,48
